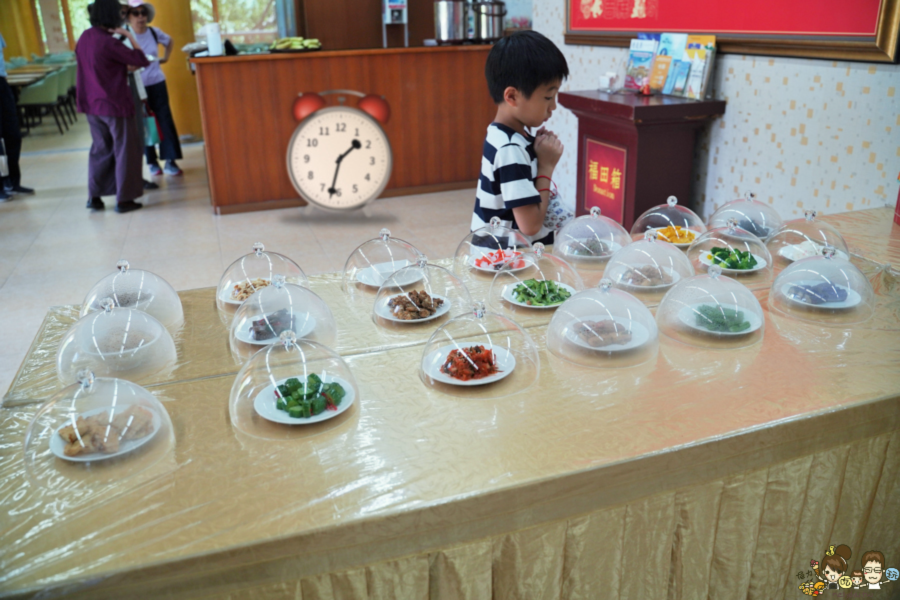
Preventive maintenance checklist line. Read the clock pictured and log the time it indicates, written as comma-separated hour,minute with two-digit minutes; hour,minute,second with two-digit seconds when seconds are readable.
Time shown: 1,32
